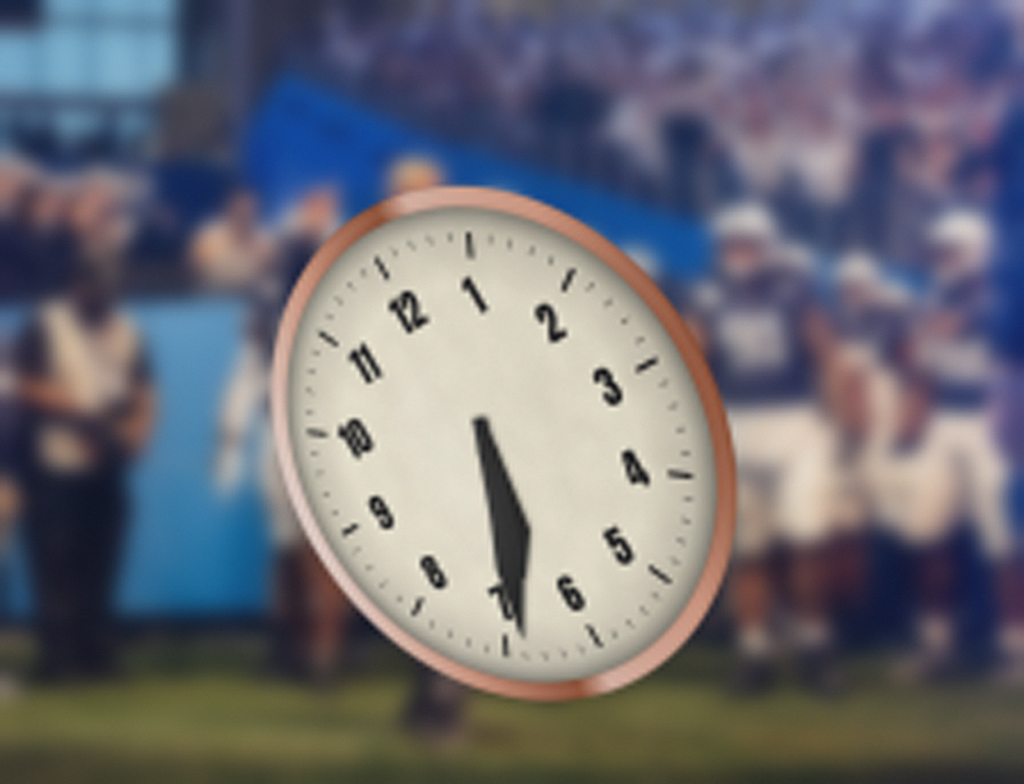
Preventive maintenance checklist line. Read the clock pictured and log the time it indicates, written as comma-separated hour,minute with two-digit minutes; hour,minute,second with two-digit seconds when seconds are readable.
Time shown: 6,34
